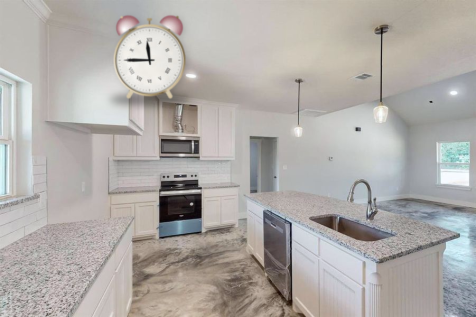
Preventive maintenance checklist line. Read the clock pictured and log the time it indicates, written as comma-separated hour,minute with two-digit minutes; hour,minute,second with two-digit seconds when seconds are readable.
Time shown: 11,45
